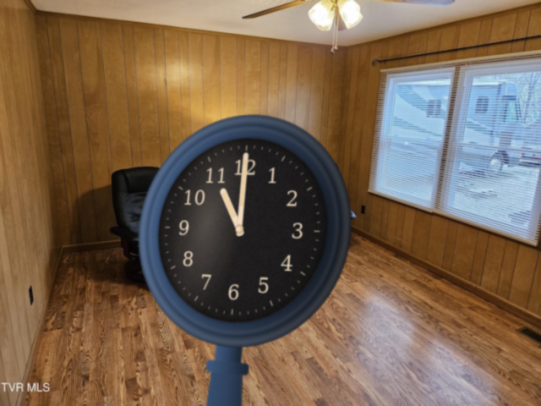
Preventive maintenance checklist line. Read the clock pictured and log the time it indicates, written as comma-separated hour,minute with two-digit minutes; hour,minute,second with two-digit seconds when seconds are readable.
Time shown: 11,00
